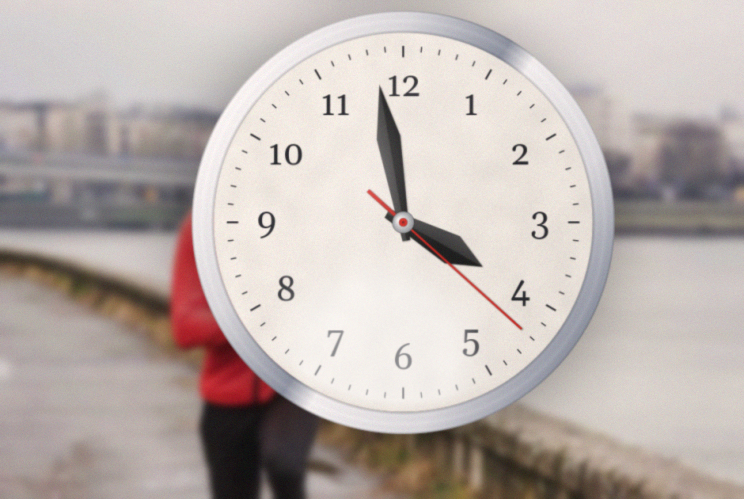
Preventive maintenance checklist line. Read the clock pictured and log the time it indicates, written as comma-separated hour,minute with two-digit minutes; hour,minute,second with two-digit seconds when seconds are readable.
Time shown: 3,58,22
